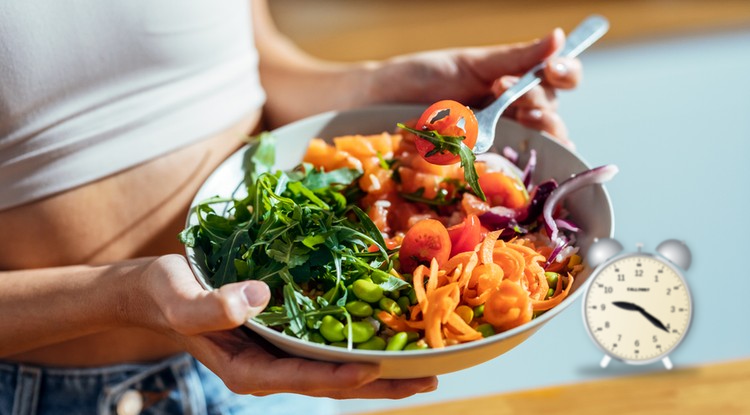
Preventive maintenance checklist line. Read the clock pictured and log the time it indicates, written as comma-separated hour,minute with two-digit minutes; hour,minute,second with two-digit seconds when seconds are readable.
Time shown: 9,21
